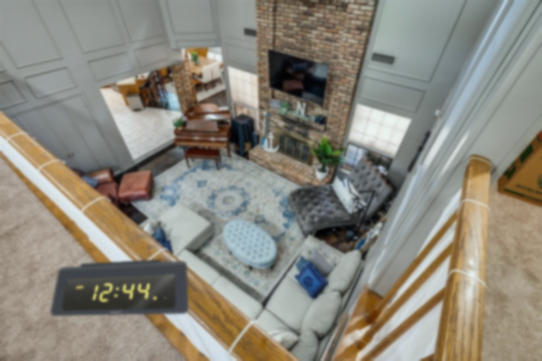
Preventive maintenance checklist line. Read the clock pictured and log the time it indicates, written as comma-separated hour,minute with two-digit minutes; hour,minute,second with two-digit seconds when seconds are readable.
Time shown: 12,44
